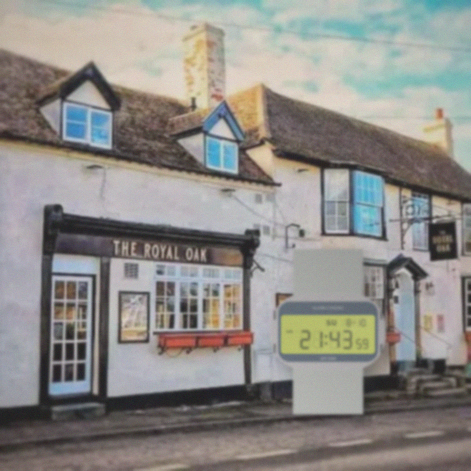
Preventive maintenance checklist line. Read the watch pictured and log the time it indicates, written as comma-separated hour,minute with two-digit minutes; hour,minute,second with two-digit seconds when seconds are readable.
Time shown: 21,43
